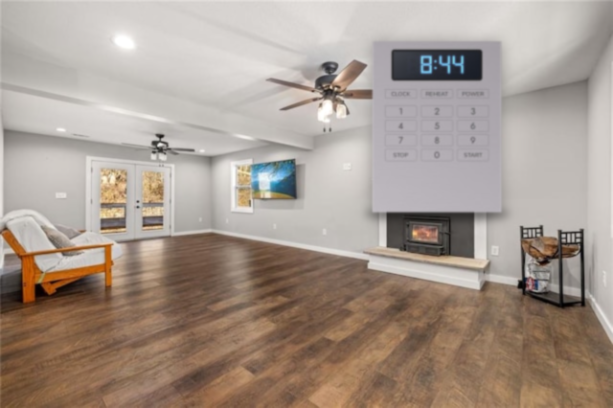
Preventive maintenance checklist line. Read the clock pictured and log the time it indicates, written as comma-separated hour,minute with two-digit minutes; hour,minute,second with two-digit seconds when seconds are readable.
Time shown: 8,44
